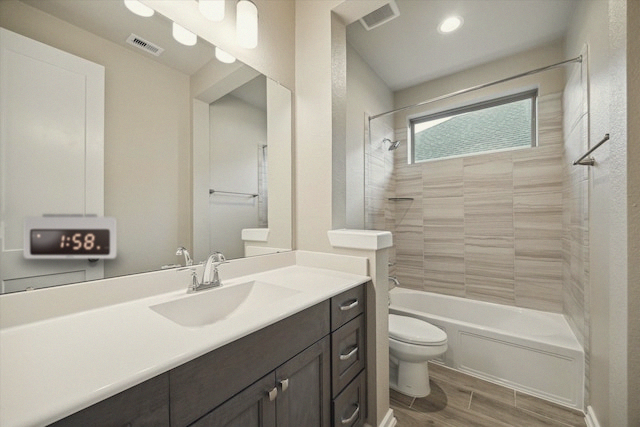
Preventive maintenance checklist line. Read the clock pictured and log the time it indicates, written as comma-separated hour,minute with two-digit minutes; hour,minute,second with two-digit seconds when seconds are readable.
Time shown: 1,58
